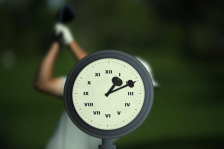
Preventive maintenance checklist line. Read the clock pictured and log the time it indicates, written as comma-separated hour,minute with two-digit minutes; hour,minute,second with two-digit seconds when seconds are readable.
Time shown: 1,11
